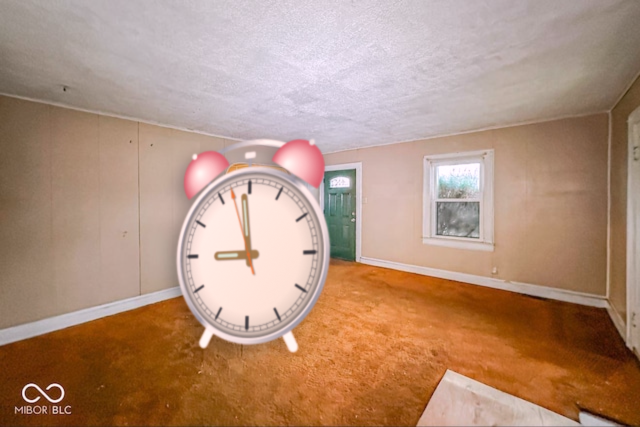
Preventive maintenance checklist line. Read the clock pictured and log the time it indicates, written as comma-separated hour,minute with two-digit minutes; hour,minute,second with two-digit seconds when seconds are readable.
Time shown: 8,58,57
